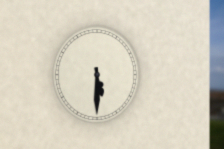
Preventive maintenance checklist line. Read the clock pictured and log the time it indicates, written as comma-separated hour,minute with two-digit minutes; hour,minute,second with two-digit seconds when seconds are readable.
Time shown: 5,30
